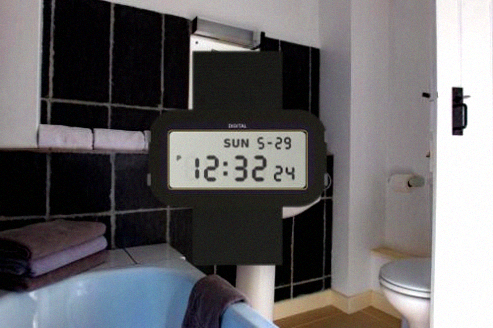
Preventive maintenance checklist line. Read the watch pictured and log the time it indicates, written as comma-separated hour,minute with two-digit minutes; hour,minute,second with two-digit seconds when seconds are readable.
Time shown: 12,32,24
